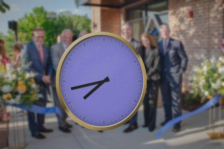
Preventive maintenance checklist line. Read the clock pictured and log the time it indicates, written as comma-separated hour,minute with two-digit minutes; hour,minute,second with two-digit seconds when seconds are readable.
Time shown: 7,43
